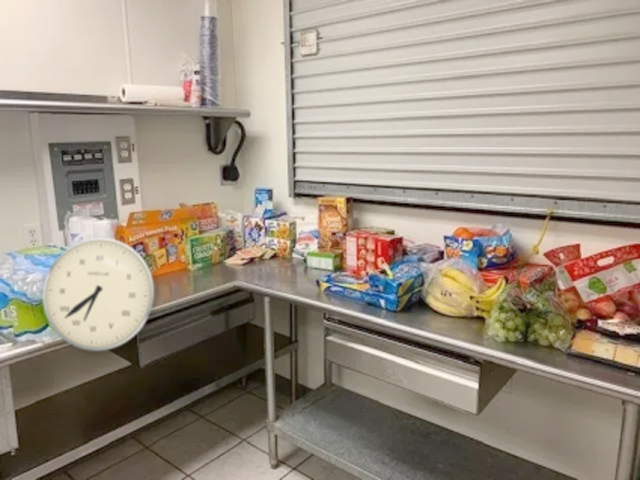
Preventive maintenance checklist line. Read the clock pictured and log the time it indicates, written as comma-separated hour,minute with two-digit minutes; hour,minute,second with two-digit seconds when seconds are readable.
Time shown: 6,38
